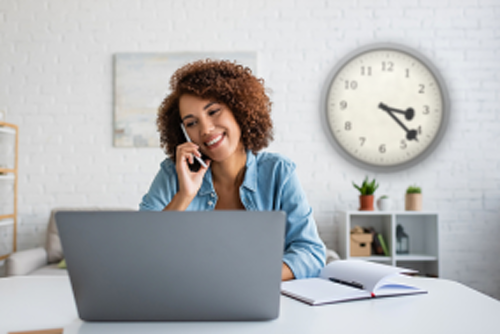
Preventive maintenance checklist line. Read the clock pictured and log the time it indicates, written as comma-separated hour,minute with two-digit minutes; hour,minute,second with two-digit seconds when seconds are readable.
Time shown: 3,22
